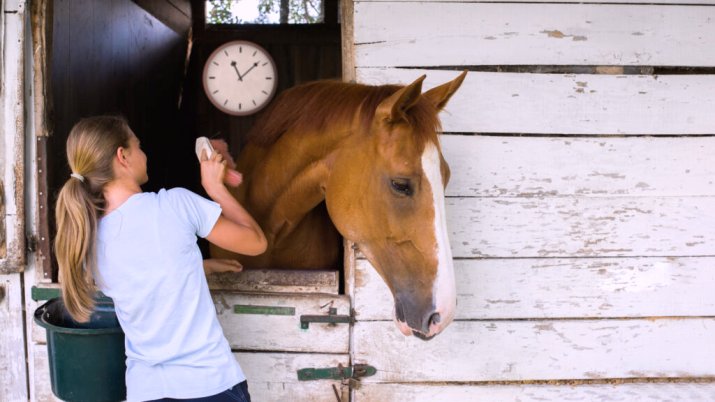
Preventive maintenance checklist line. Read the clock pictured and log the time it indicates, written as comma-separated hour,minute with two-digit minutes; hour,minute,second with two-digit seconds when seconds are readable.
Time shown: 11,08
